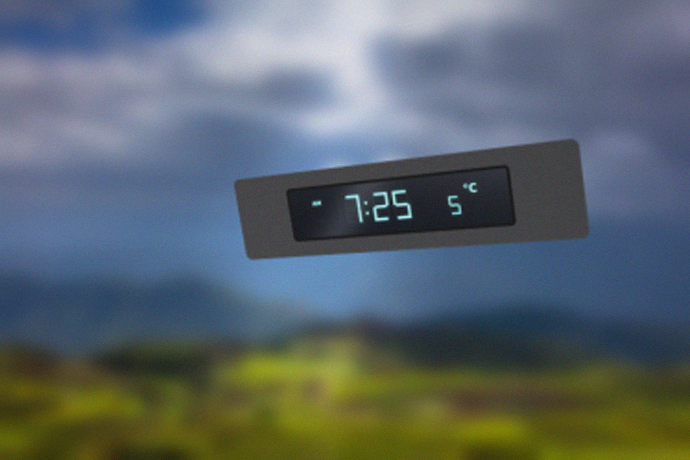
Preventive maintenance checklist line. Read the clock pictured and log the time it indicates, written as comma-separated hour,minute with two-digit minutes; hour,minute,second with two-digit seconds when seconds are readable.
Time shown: 7,25
